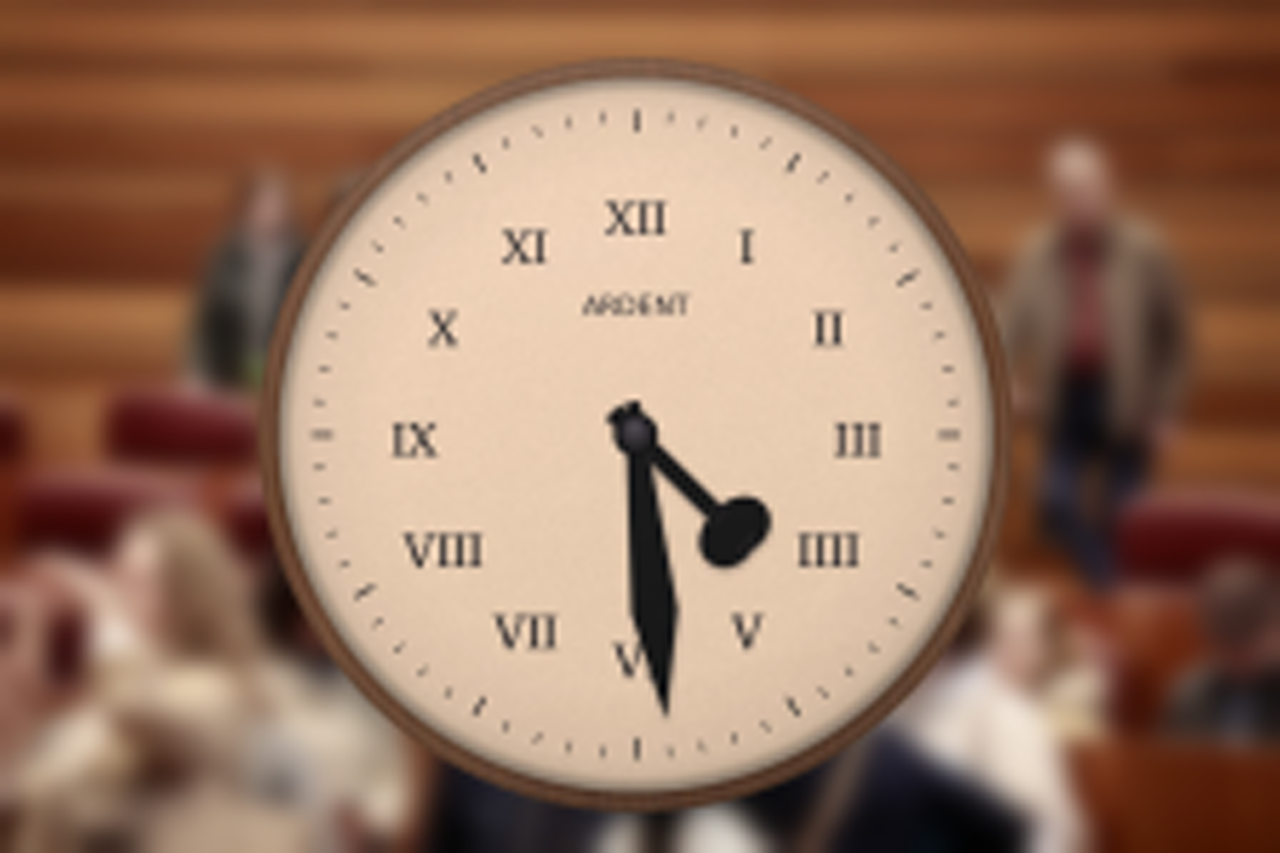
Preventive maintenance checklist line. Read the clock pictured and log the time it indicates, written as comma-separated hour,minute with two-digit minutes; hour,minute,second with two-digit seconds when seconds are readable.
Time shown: 4,29
